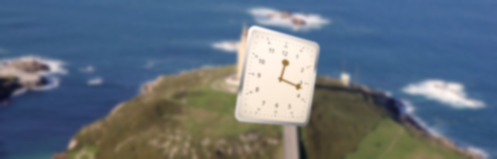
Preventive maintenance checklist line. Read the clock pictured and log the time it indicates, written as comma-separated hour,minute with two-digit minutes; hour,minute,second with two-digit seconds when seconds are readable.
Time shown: 12,17
